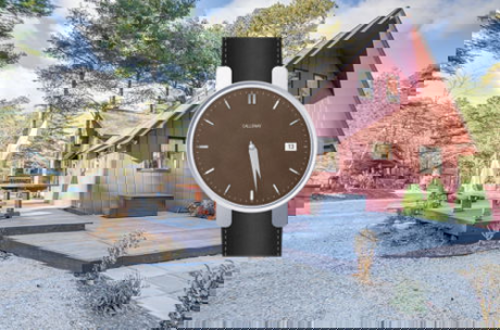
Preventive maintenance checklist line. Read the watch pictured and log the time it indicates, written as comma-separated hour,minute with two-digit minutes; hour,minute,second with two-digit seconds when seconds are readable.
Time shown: 5,29
